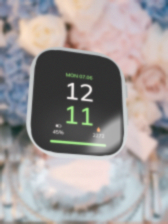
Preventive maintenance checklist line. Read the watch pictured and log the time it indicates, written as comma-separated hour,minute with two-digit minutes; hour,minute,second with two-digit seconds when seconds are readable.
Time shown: 12,11
